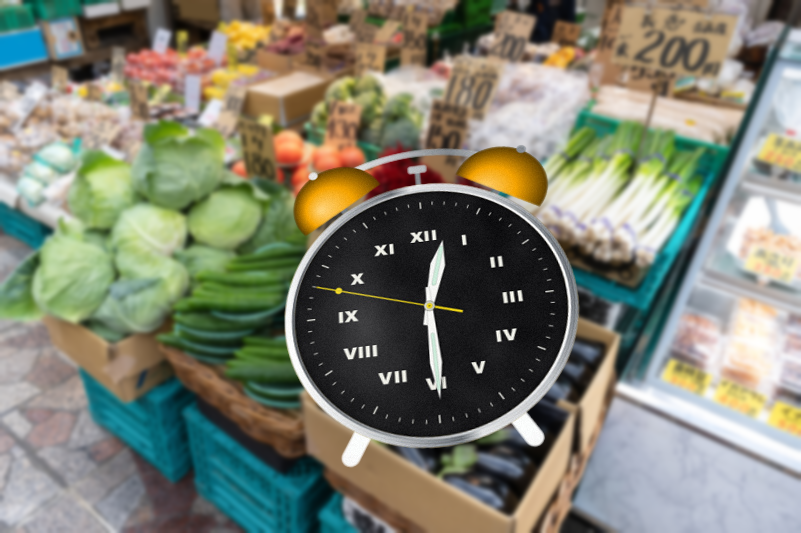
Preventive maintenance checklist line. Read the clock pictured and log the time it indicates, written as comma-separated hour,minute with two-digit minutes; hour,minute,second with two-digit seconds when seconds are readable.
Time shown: 12,29,48
